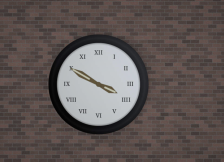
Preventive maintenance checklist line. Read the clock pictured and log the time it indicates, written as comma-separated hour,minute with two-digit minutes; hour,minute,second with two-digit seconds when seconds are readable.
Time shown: 3,50
